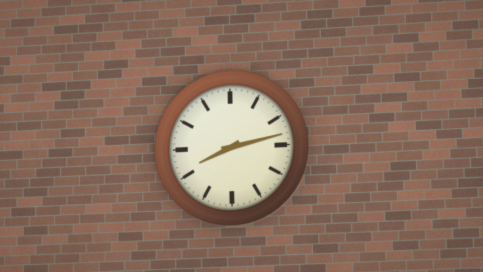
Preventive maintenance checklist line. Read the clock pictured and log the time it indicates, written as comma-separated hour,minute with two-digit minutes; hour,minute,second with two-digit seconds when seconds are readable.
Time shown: 8,13
